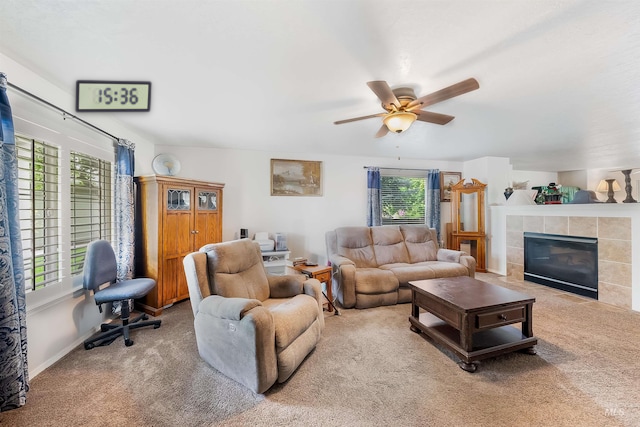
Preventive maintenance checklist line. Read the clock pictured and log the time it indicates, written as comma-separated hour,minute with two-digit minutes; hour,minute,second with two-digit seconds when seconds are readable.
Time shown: 15,36
